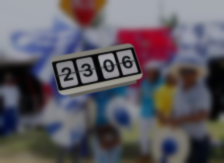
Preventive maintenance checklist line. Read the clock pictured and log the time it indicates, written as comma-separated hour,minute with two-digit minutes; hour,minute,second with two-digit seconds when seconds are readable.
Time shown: 23,06
